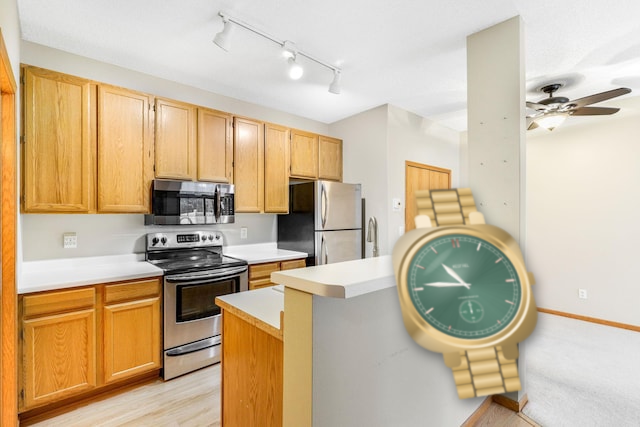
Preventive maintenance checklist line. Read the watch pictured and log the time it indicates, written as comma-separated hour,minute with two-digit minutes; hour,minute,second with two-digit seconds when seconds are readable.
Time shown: 10,46
